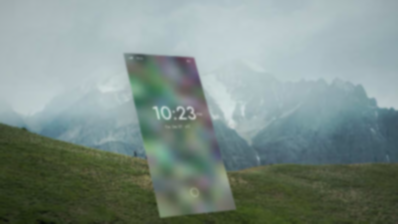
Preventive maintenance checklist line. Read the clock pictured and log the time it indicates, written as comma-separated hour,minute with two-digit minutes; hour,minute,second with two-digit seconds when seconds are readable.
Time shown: 10,23
